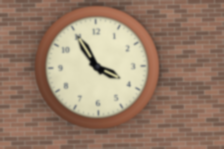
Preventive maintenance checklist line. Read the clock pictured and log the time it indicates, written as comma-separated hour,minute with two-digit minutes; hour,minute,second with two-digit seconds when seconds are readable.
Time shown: 3,55
